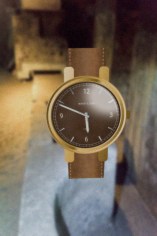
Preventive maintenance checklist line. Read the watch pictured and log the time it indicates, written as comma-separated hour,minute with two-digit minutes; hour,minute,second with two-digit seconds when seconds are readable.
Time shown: 5,49
